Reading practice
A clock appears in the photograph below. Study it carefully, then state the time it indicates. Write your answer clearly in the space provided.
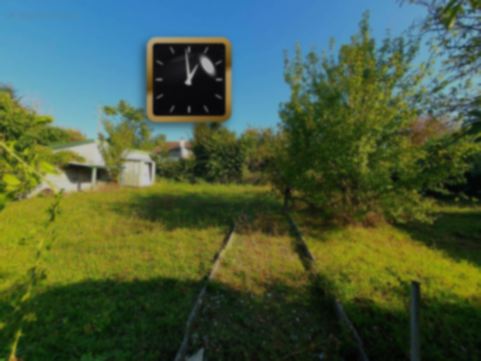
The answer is 12:59
